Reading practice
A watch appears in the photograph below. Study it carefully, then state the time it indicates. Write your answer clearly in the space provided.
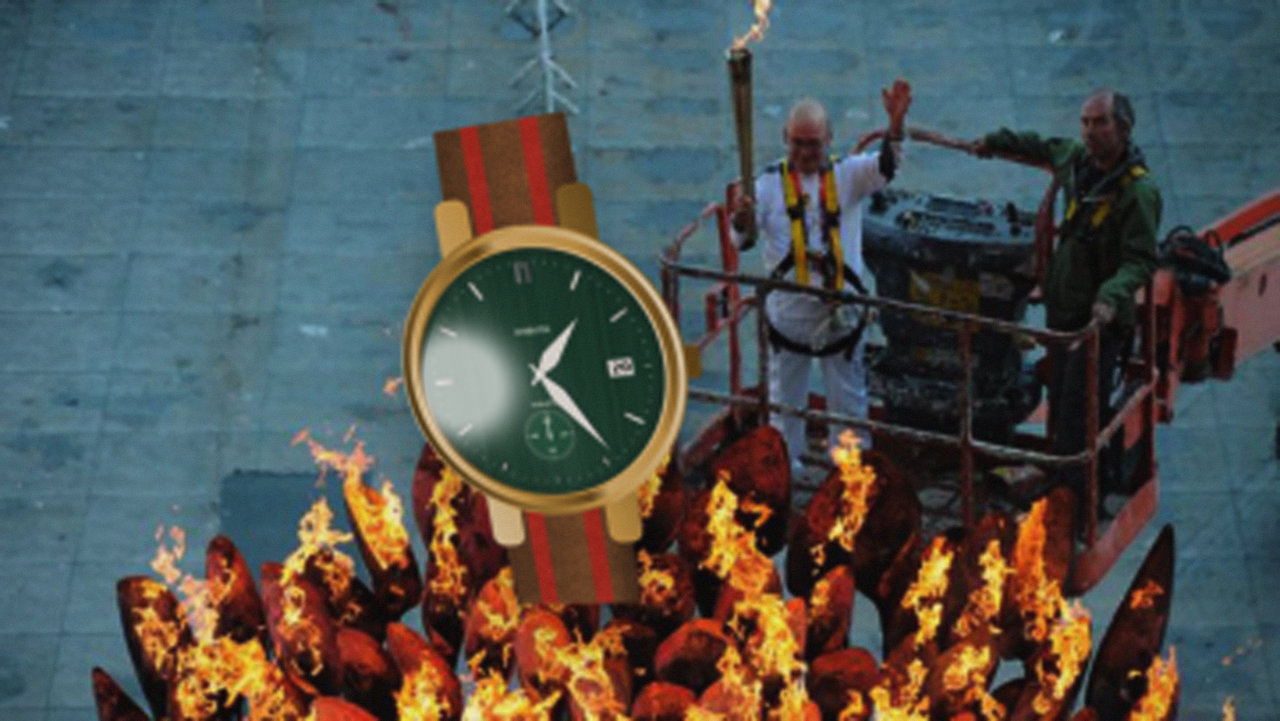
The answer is 1:24
